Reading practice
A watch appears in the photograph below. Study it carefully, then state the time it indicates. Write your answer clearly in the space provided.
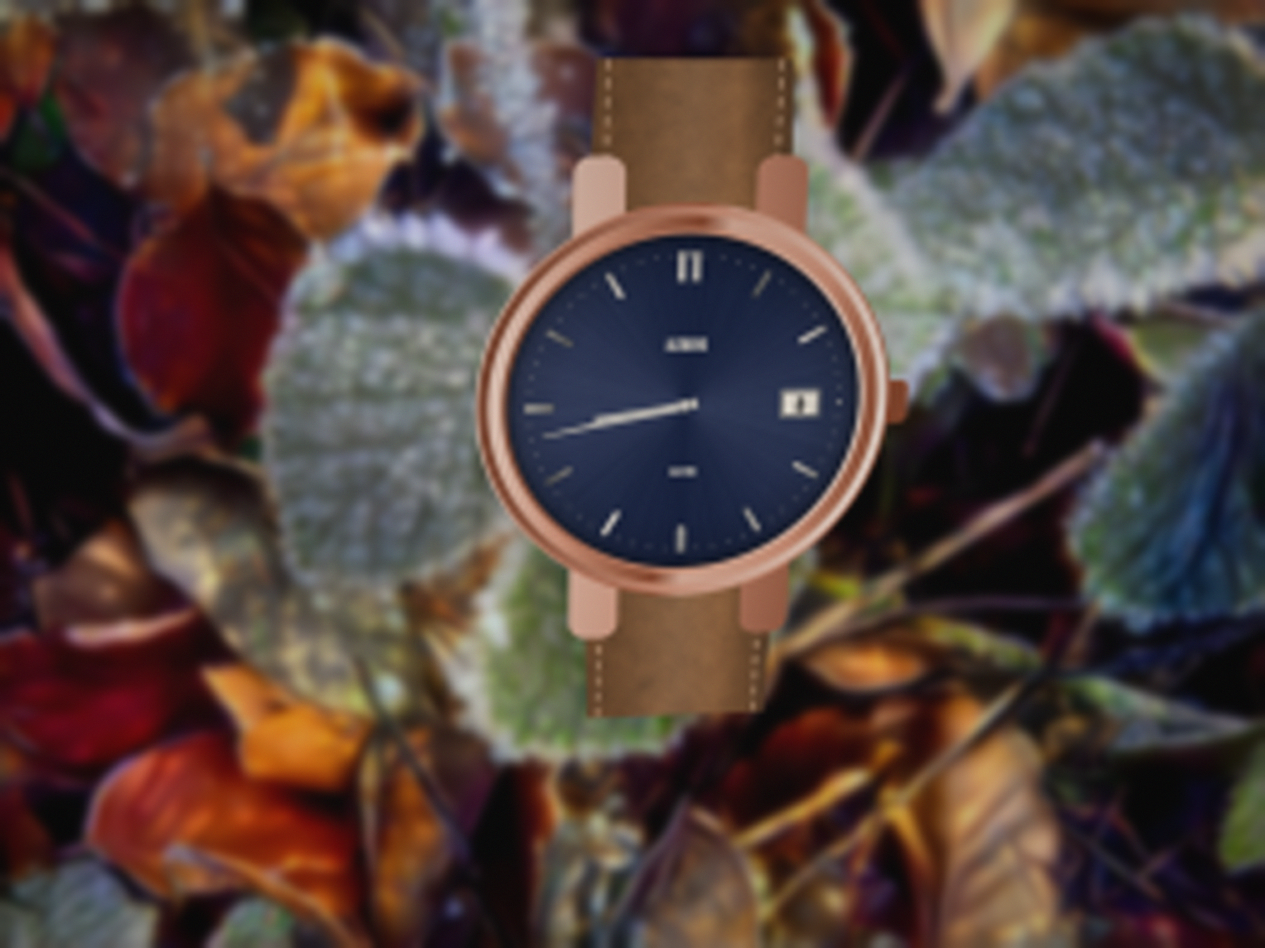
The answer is 8:43
